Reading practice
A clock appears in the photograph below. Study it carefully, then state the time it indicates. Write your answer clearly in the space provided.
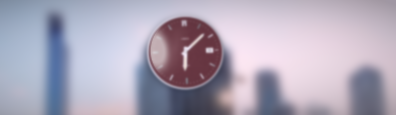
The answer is 6:08
